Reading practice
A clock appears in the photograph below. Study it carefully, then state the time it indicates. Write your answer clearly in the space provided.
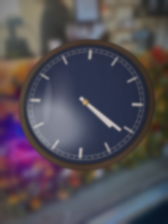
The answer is 4:21
